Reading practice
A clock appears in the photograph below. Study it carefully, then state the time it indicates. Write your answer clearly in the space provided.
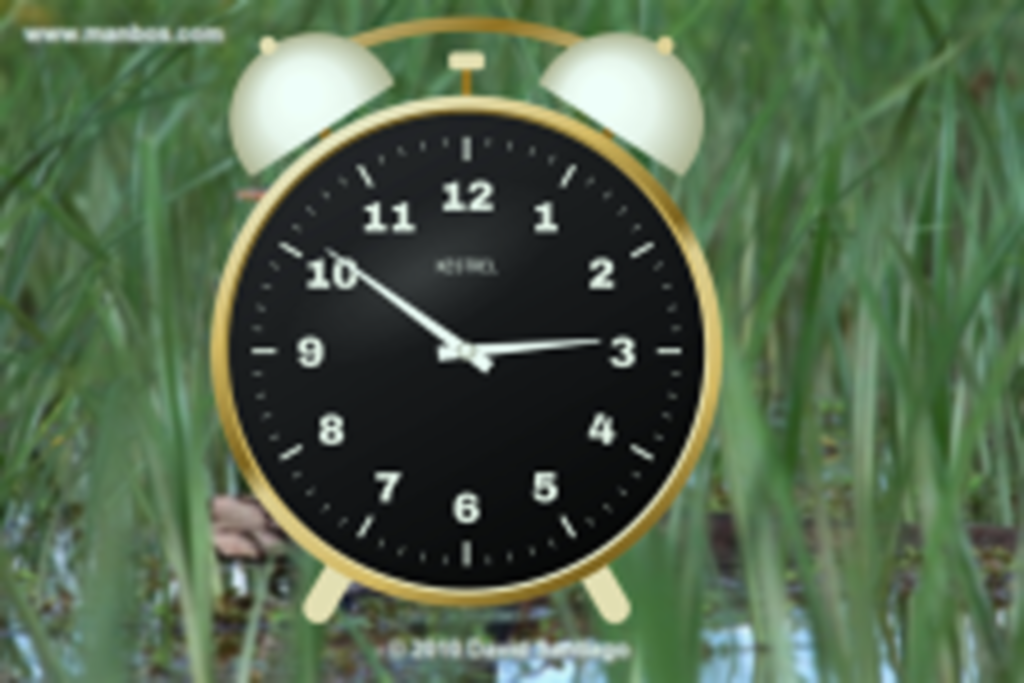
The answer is 2:51
